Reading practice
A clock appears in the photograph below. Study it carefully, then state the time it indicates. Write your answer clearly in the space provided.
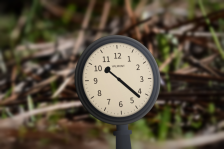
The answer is 10:22
